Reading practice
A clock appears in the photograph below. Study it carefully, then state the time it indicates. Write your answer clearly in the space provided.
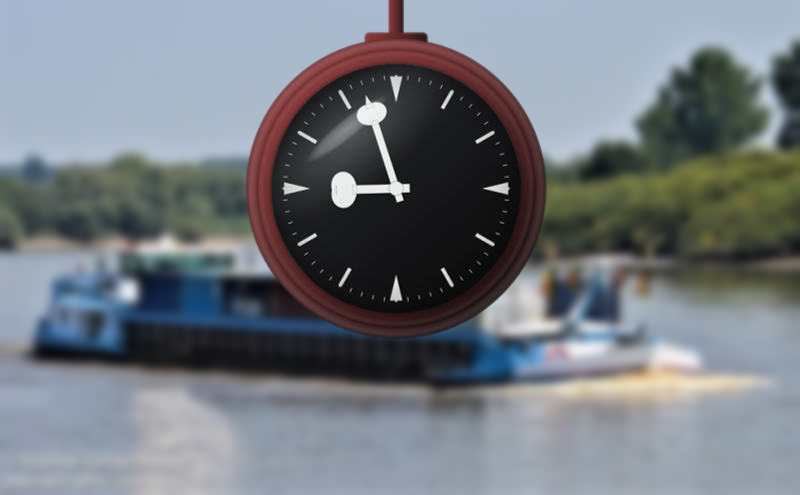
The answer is 8:57
